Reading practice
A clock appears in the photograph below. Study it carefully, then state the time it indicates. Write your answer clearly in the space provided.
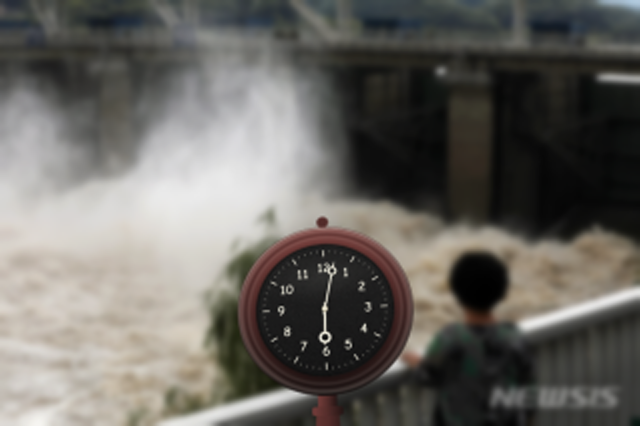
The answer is 6:02
